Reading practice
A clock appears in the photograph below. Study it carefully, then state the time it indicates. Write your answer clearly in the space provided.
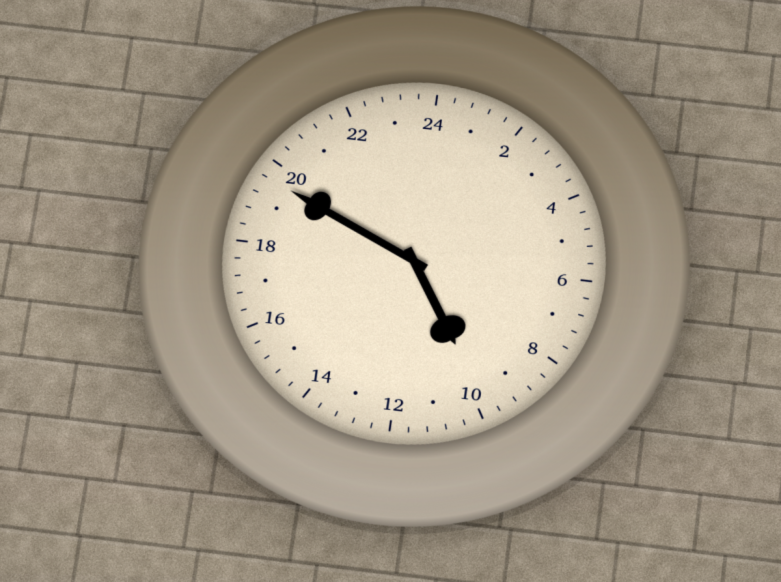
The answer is 9:49
